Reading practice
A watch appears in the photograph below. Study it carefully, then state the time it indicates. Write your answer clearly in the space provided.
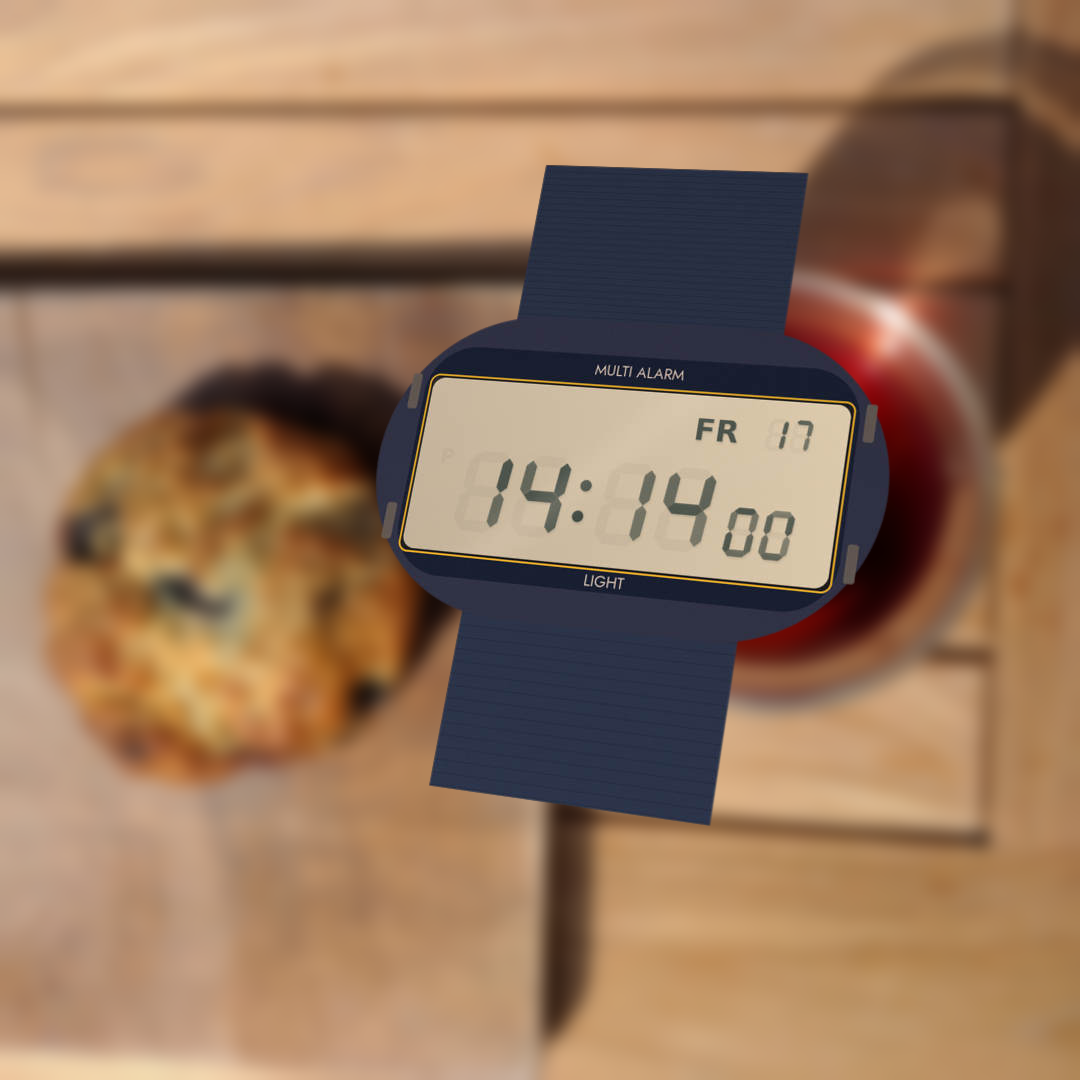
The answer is 14:14:00
